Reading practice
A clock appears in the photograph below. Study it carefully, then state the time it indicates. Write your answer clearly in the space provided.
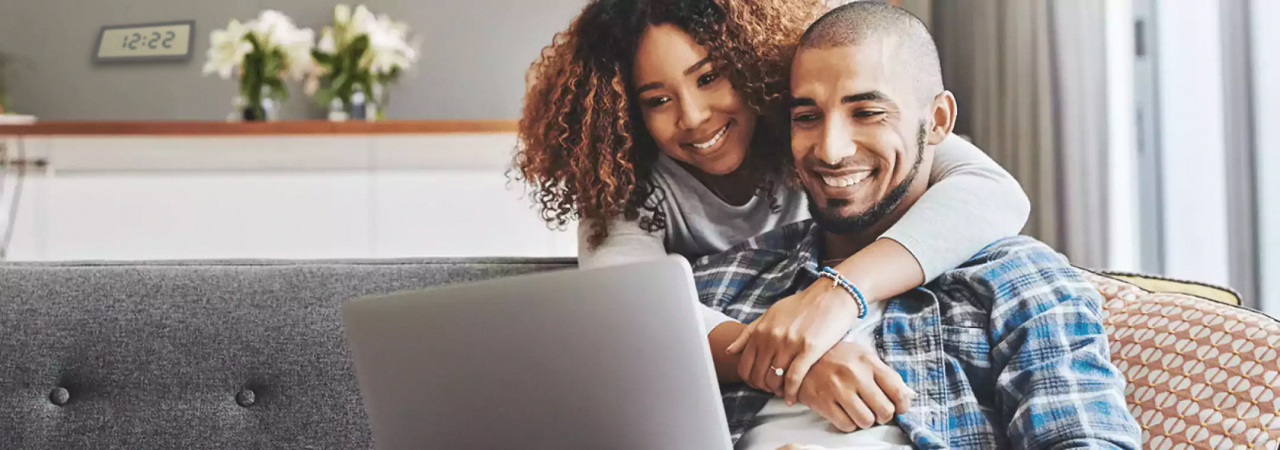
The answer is 12:22
